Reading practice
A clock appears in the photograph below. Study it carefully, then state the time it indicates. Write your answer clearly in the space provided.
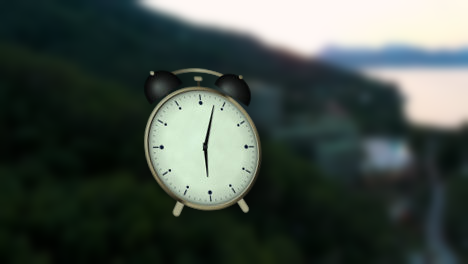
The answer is 6:03
